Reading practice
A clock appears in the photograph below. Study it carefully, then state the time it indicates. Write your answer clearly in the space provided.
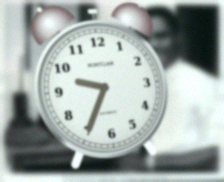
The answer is 9:35
